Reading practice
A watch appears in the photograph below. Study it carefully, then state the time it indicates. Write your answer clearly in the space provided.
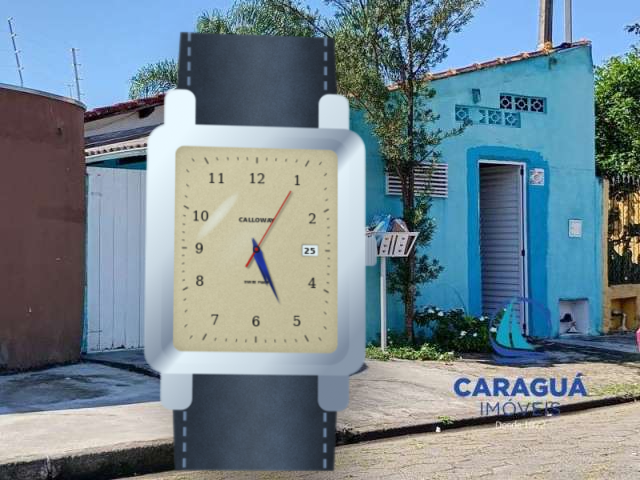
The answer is 5:26:05
